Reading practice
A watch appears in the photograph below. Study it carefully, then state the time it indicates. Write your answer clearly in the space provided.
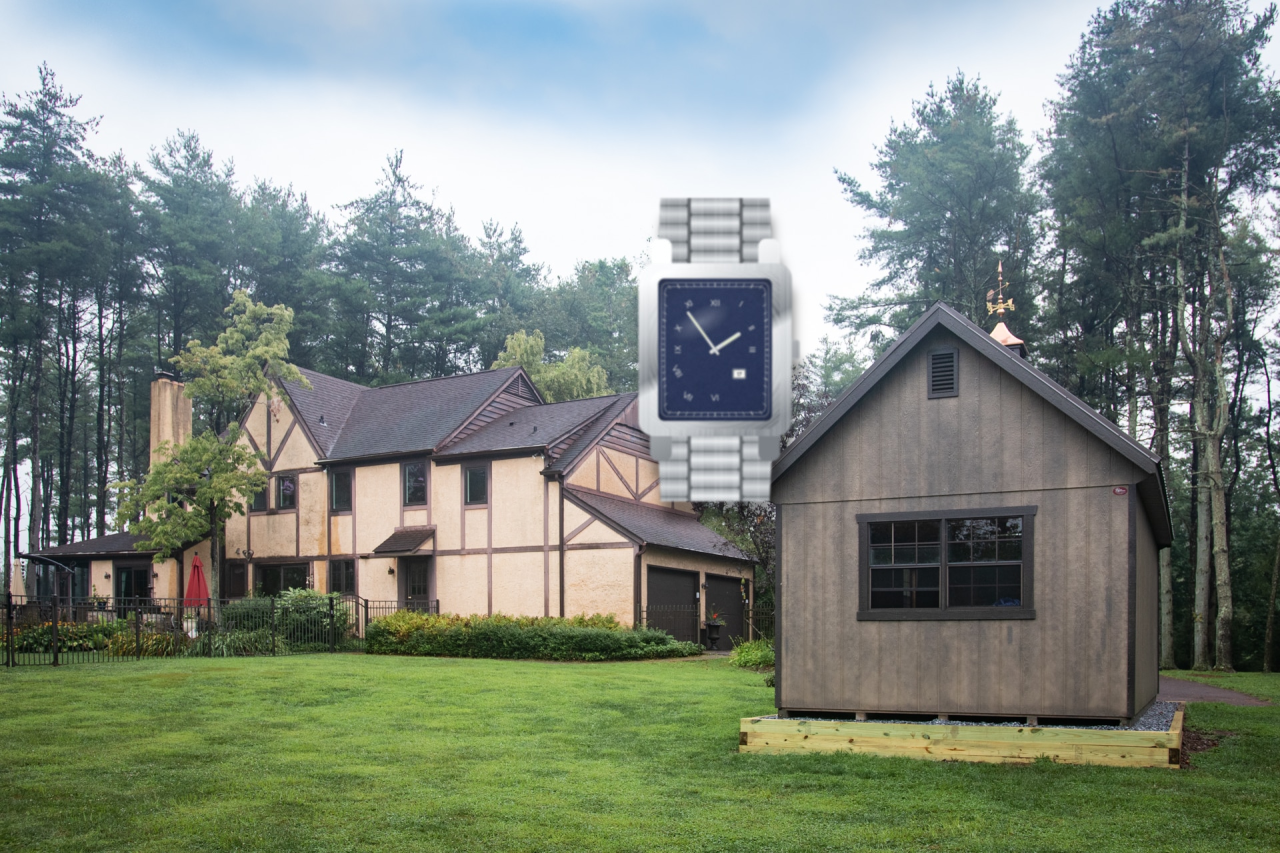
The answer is 1:54
